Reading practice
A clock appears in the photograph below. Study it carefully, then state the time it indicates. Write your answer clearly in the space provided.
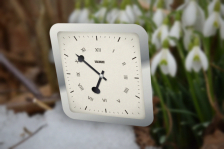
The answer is 6:52
